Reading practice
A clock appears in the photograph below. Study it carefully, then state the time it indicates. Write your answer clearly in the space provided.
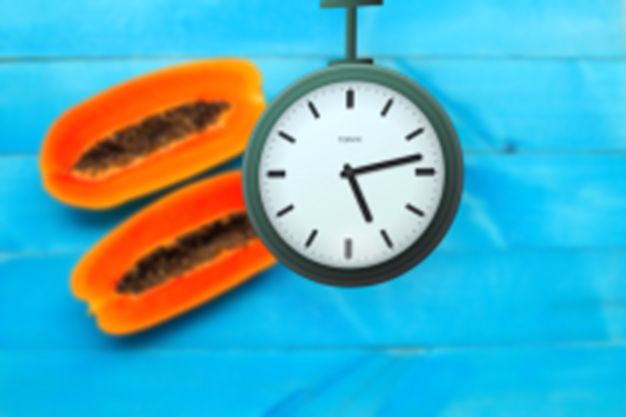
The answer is 5:13
